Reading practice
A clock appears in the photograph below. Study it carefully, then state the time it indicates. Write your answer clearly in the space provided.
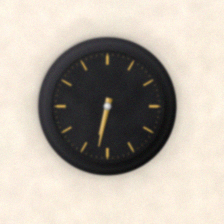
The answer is 6:32
